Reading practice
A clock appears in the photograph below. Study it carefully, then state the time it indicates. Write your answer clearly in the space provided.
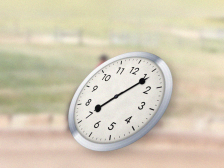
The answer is 7:06
